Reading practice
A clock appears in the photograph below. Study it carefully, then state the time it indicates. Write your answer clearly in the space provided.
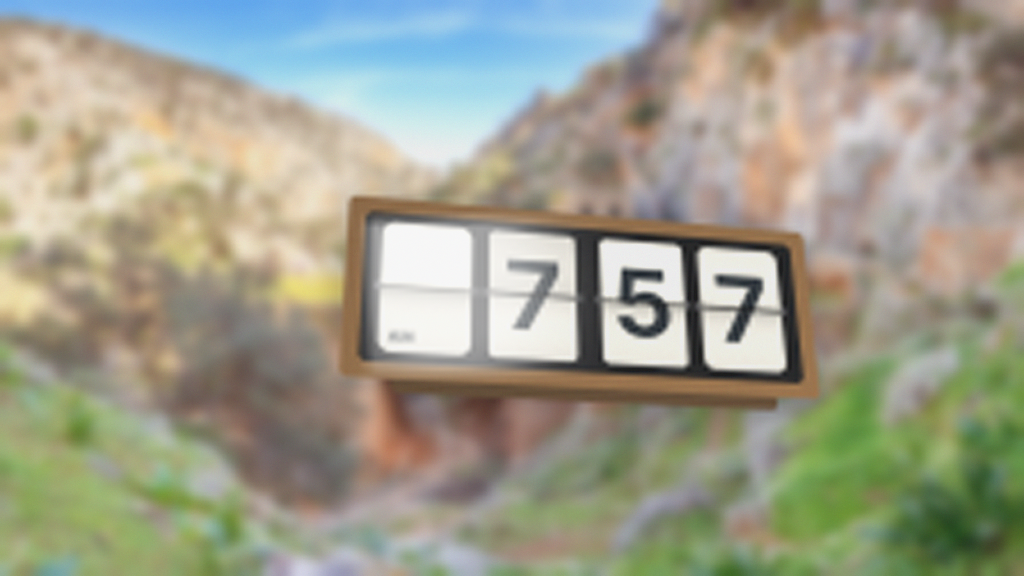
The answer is 7:57
